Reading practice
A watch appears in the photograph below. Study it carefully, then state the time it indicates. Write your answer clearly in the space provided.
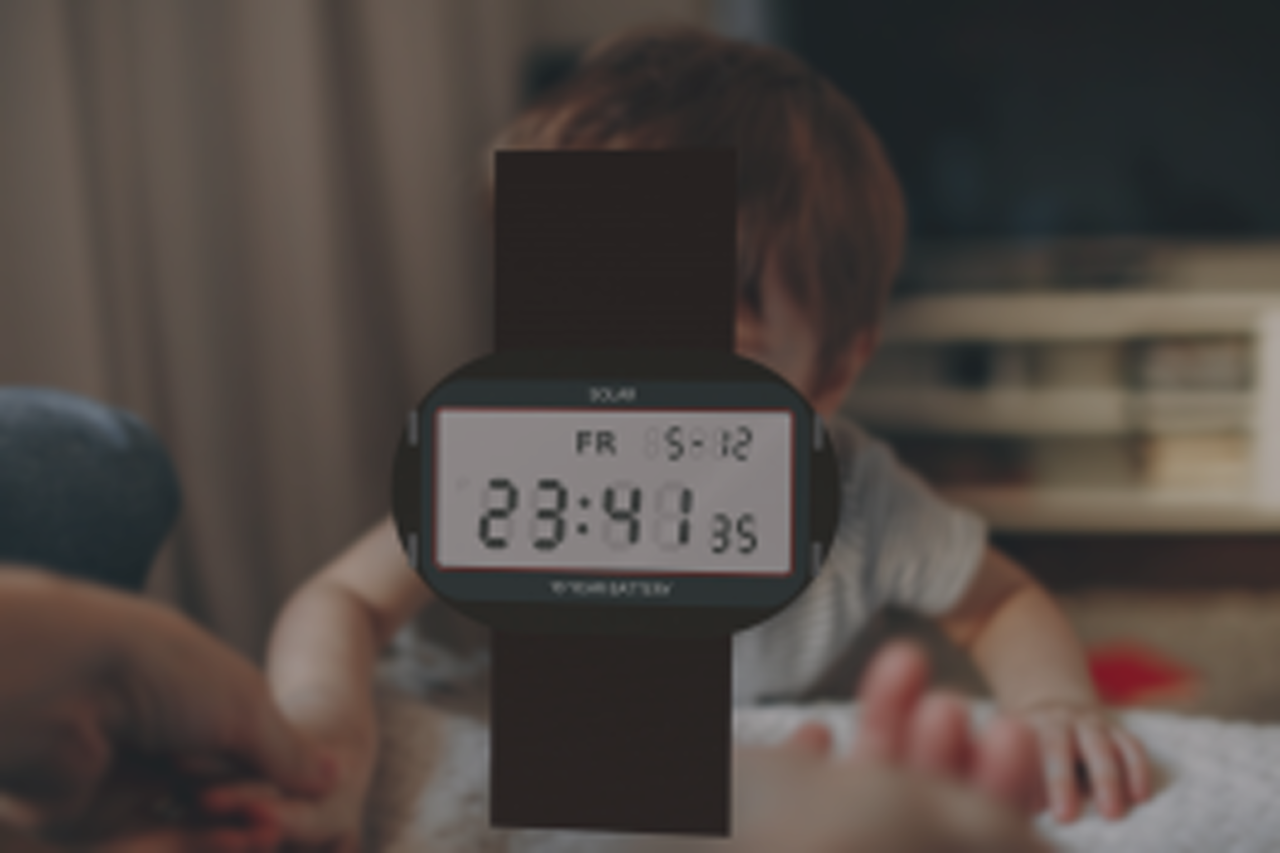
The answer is 23:41:35
